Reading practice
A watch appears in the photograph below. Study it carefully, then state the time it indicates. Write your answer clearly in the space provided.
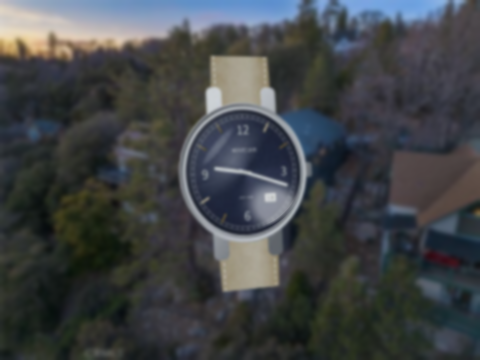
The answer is 9:18
